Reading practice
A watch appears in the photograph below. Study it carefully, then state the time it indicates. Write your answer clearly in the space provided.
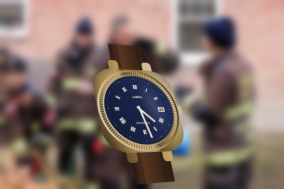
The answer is 4:28
